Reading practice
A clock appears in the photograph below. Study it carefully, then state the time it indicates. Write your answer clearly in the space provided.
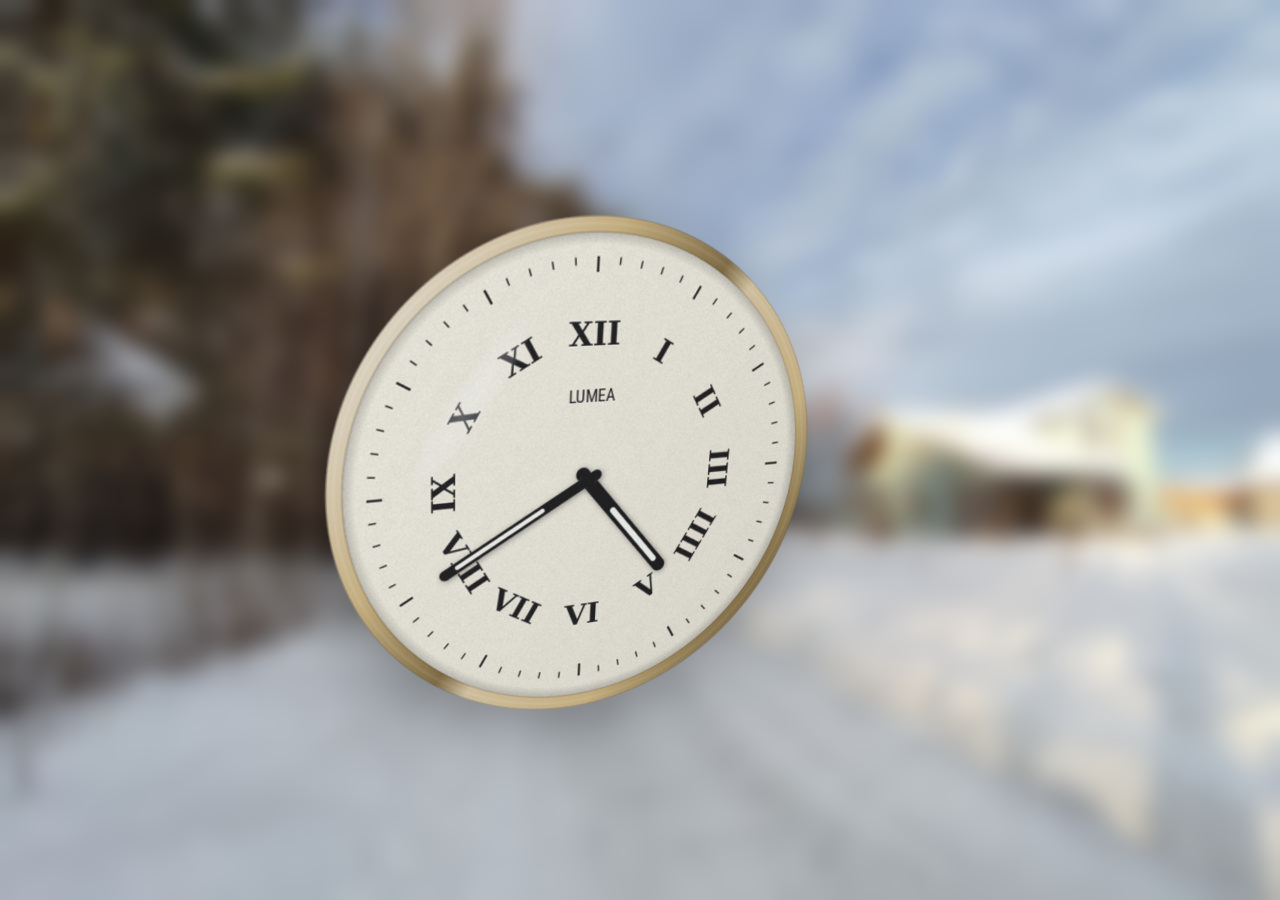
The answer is 4:40
